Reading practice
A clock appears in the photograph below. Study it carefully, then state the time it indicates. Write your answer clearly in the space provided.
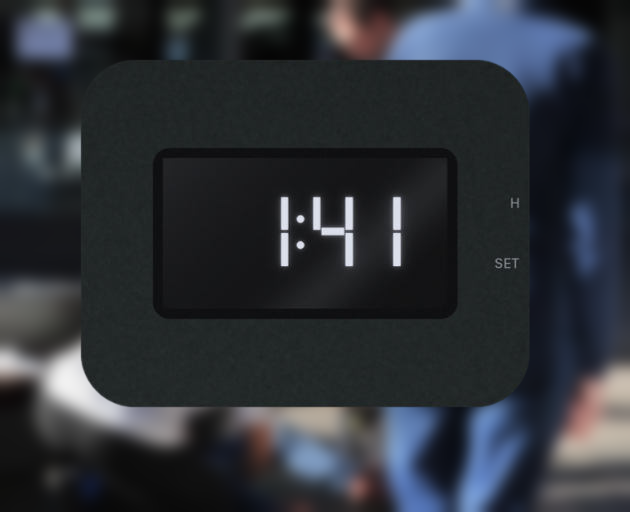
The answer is 1:41
